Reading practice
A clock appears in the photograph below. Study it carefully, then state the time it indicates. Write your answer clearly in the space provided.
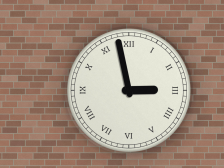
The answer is 2:58
